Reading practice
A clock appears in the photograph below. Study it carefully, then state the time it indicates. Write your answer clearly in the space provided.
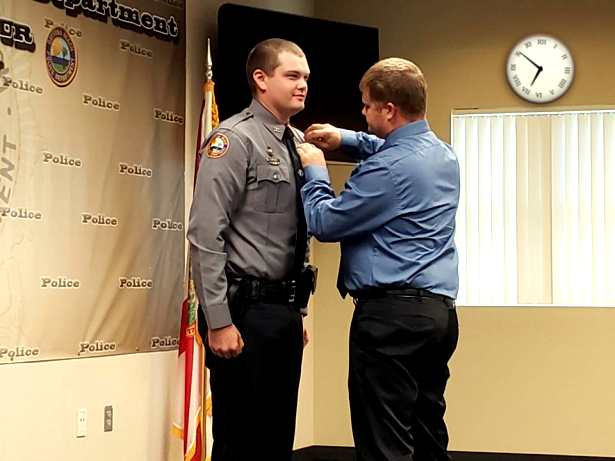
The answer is 6:51
